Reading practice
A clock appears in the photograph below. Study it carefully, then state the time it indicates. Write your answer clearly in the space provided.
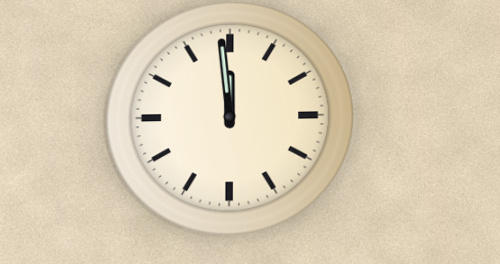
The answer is 11:59
